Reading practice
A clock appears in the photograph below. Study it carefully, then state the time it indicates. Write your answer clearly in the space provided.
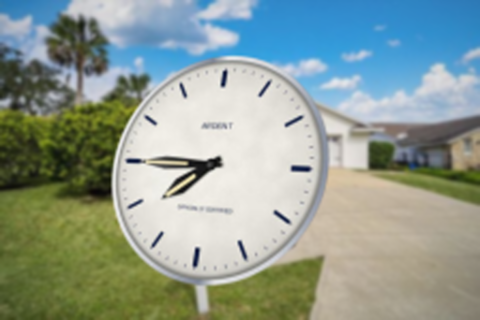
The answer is 7:45
